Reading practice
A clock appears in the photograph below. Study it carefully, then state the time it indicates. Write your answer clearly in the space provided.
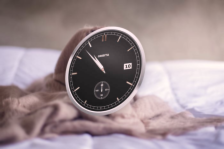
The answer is 10:53
